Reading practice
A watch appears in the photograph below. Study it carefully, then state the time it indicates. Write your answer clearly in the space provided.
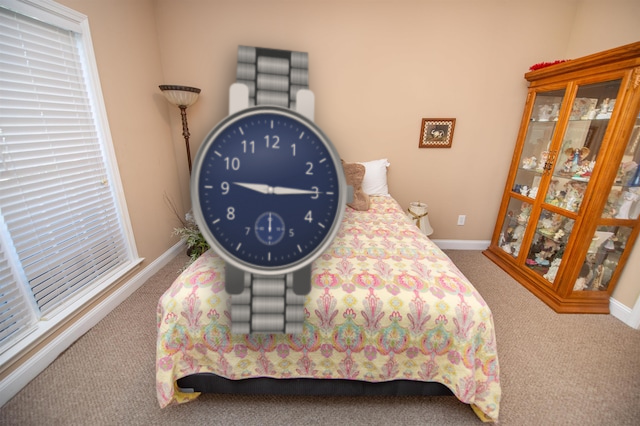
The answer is 9:15
